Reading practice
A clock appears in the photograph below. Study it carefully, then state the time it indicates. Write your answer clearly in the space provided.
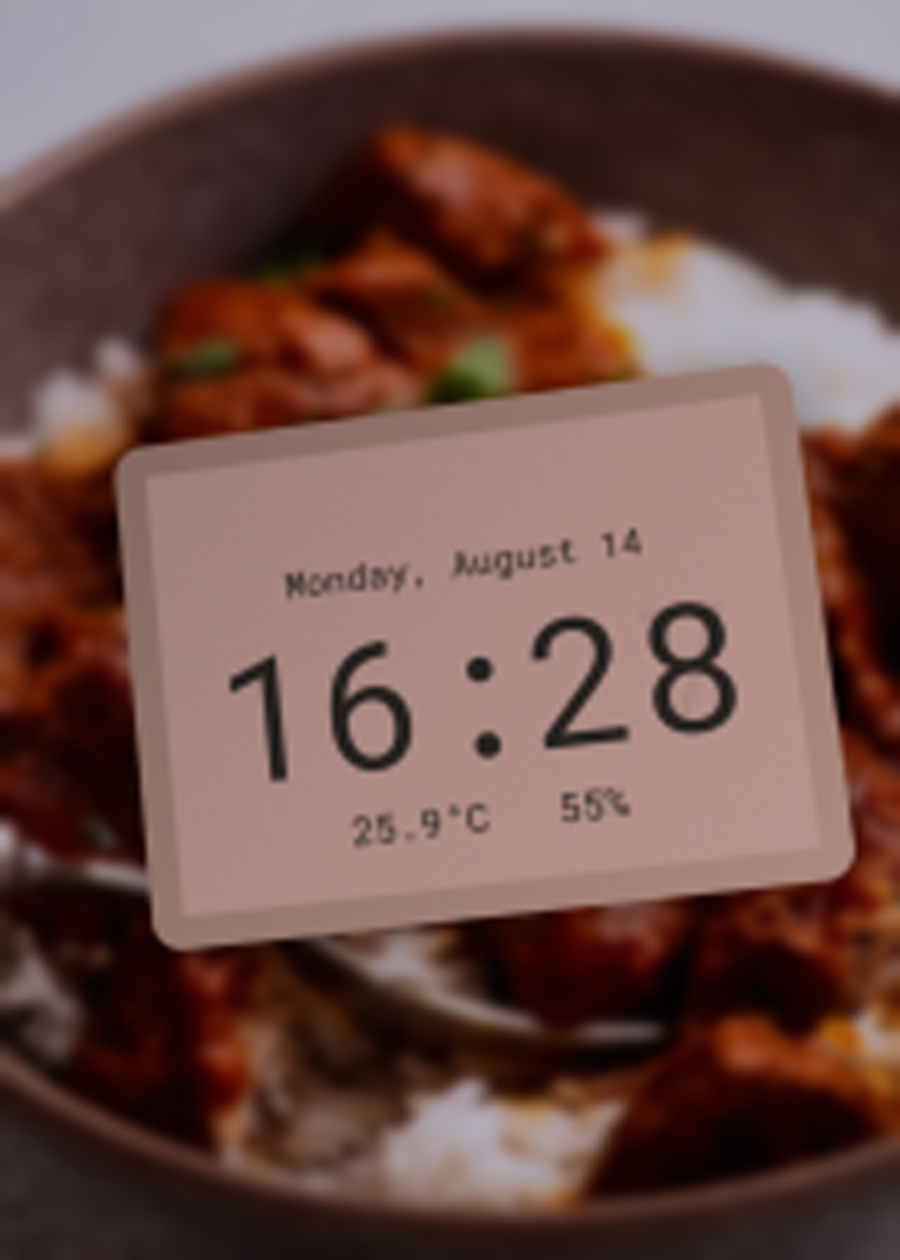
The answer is 16:28
